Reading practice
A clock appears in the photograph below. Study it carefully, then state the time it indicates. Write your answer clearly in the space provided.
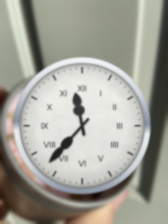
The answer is 11:37
